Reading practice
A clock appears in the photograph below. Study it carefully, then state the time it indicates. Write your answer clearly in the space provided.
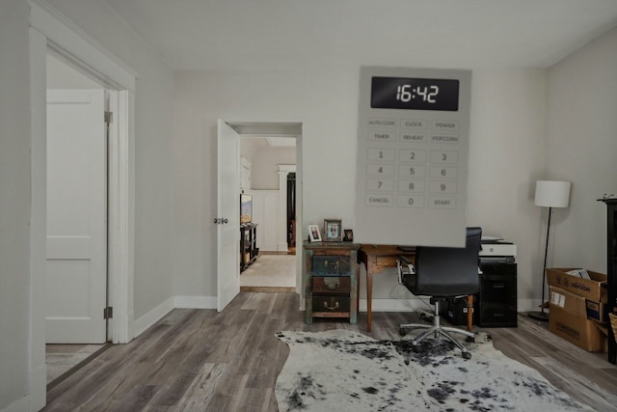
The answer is 16:42
